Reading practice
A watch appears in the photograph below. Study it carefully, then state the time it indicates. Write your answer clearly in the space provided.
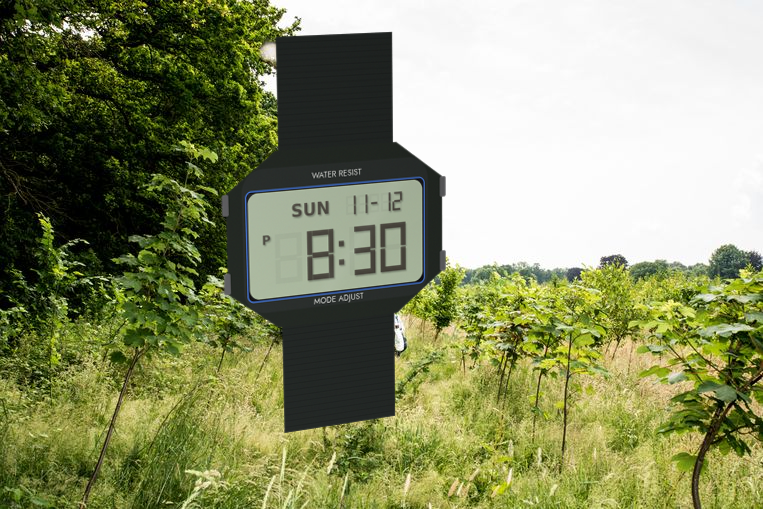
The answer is 8:30
